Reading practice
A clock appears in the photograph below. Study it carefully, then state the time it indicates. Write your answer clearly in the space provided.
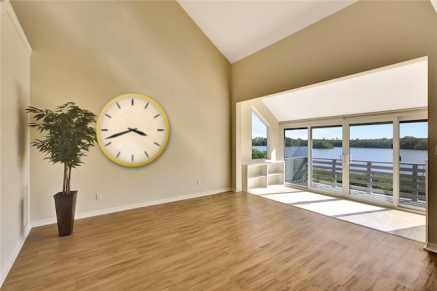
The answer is 3:42
